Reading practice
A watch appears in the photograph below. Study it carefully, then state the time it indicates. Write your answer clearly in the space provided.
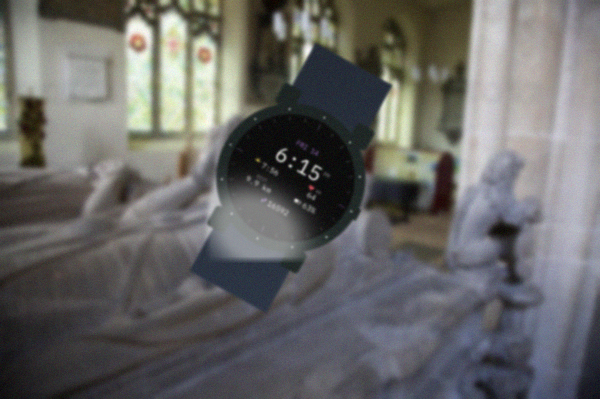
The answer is 6:15
